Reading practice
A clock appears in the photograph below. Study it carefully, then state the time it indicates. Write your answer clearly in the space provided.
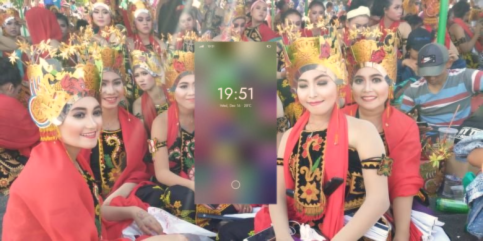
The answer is 19:51
